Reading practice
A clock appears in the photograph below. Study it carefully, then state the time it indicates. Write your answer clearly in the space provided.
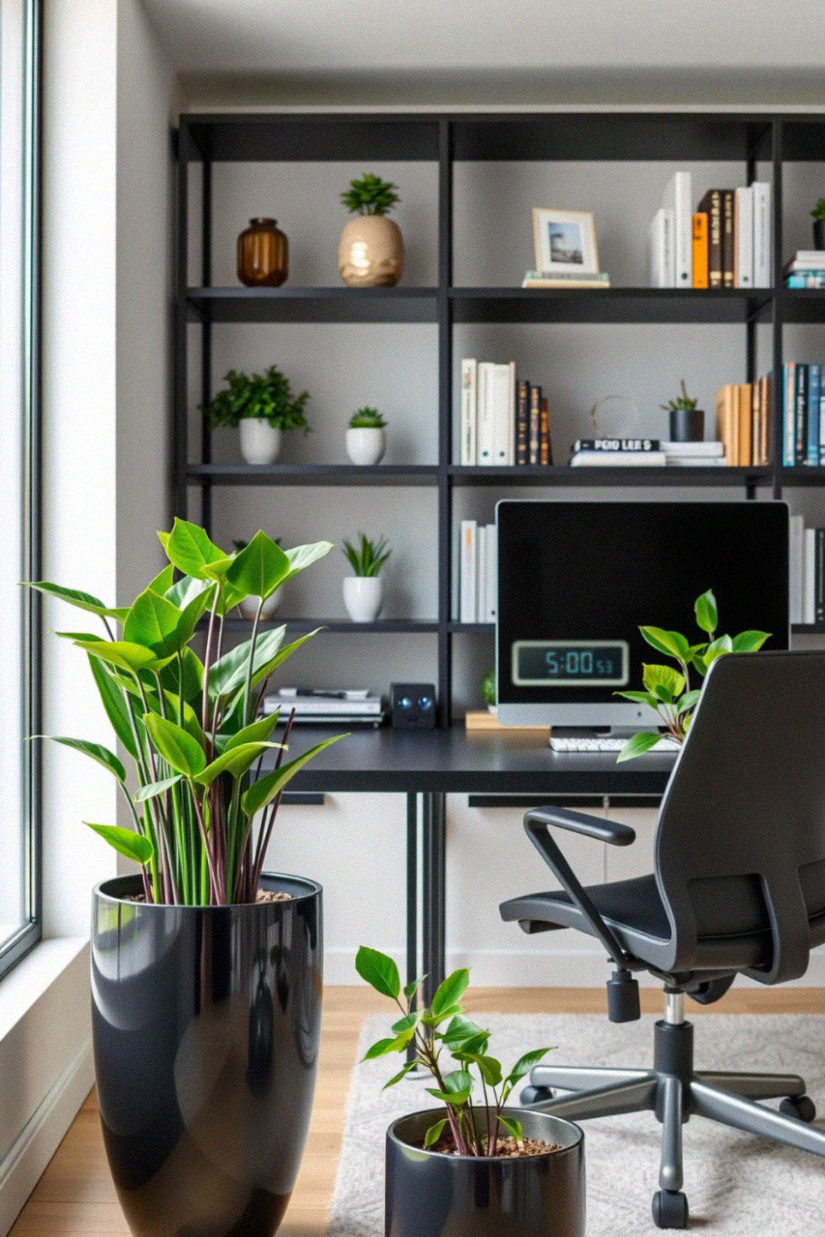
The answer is 5:00
